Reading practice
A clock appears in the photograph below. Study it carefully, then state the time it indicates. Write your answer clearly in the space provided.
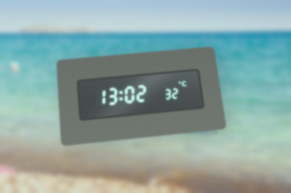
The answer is 13:02
